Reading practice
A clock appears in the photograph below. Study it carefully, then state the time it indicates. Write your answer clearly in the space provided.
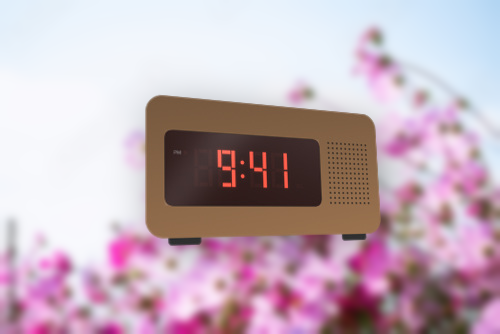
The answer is 9:41
